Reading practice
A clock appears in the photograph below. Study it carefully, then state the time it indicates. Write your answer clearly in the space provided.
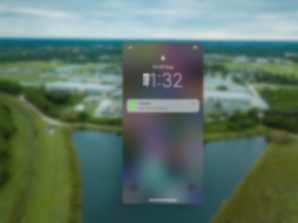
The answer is 11:32
